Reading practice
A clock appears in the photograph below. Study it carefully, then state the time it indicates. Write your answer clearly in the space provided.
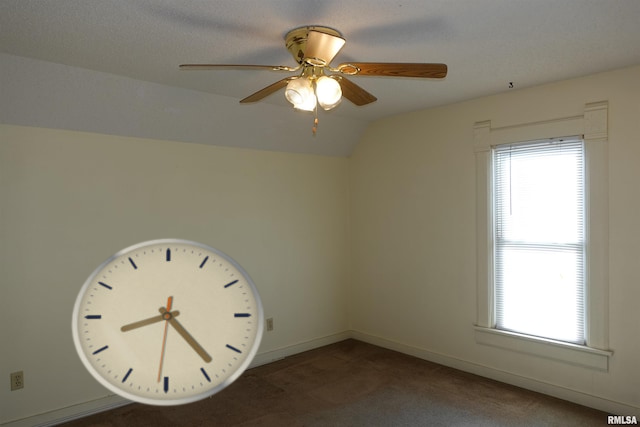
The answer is 8:23:31
